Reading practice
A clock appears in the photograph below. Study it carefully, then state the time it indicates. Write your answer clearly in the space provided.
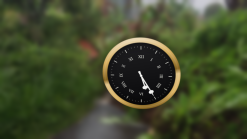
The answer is 5:25
